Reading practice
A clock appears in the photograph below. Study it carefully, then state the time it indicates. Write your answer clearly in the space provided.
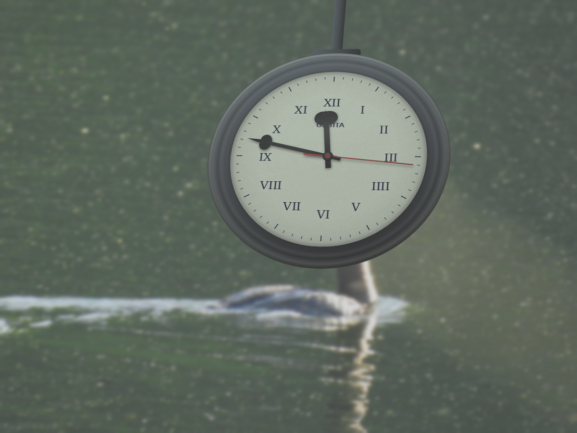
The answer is 11:47:16
